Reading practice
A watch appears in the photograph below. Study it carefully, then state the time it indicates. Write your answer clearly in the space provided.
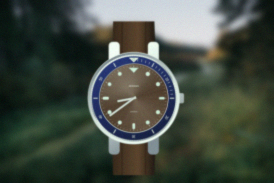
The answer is 8:39
